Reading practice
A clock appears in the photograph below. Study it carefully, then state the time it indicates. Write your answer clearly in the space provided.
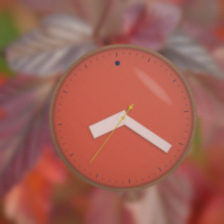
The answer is 8:21:37
